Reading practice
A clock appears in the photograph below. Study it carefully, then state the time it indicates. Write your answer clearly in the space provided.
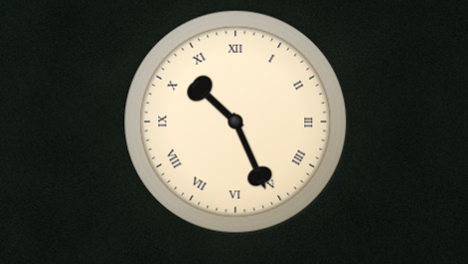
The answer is 10:26
